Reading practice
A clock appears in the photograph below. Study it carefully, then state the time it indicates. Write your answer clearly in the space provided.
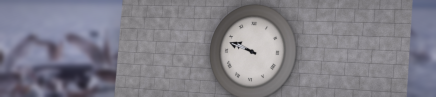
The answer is 9:48
